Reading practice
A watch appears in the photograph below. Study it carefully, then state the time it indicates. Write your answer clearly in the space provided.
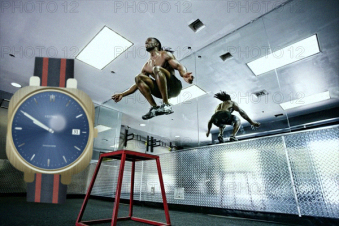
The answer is 9:50
